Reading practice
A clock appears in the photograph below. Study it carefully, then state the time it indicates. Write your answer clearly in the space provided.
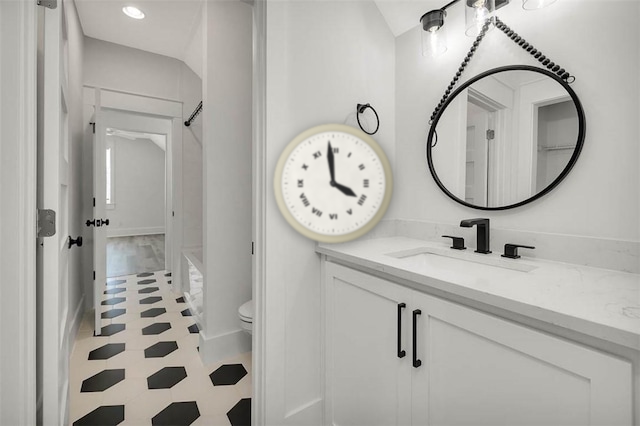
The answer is 3:59
